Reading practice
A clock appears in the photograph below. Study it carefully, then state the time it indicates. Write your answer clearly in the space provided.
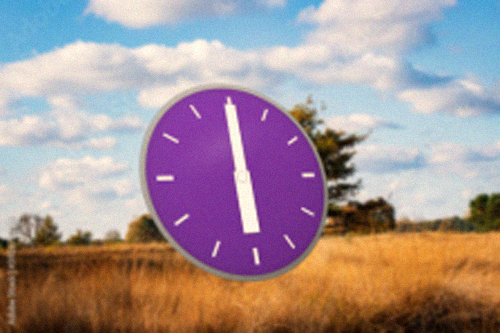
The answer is 6:00
